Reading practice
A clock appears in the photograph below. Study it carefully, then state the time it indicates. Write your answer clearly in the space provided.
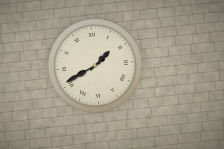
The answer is 1:41
